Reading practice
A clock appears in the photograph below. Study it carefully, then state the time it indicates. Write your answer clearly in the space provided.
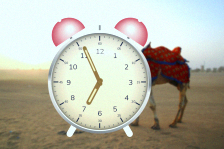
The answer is 6:56
